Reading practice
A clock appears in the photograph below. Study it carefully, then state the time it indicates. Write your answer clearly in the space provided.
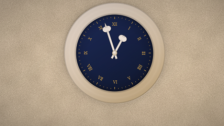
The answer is 12:57
